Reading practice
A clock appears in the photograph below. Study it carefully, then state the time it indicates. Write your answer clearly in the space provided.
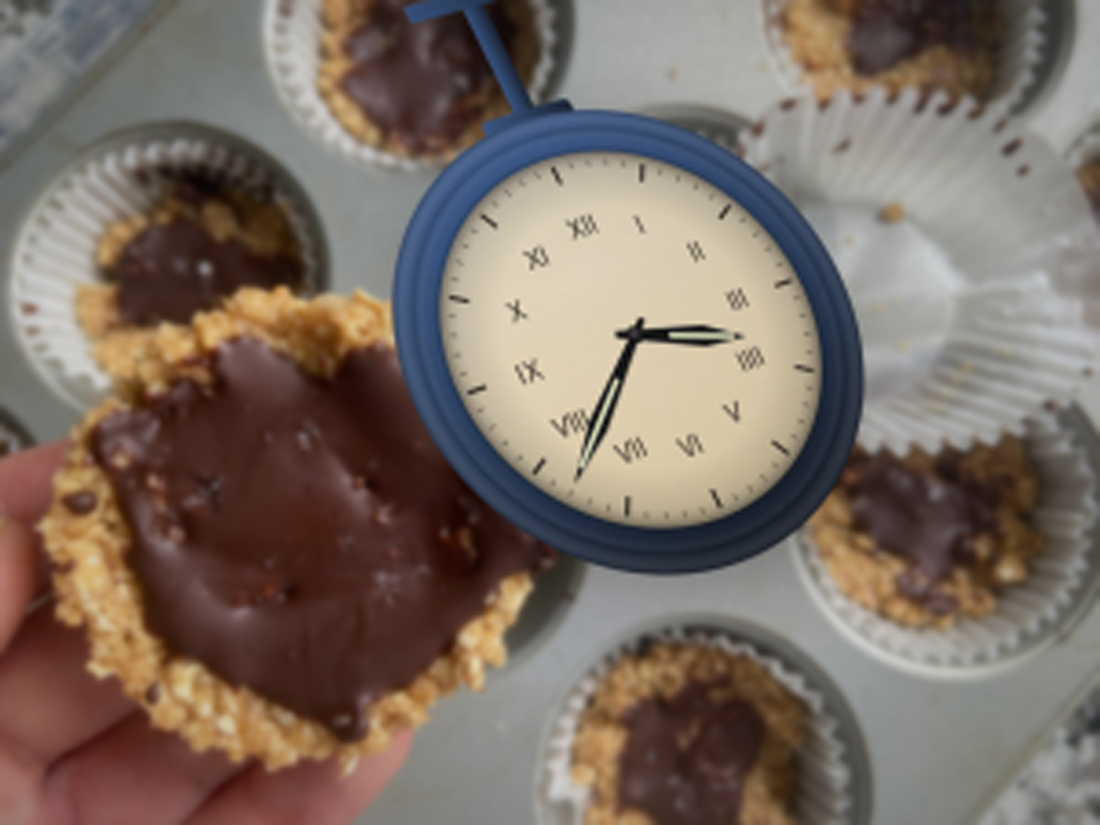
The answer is 3:38
